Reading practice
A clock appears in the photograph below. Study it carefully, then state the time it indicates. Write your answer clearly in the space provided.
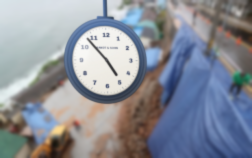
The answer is 4:53
